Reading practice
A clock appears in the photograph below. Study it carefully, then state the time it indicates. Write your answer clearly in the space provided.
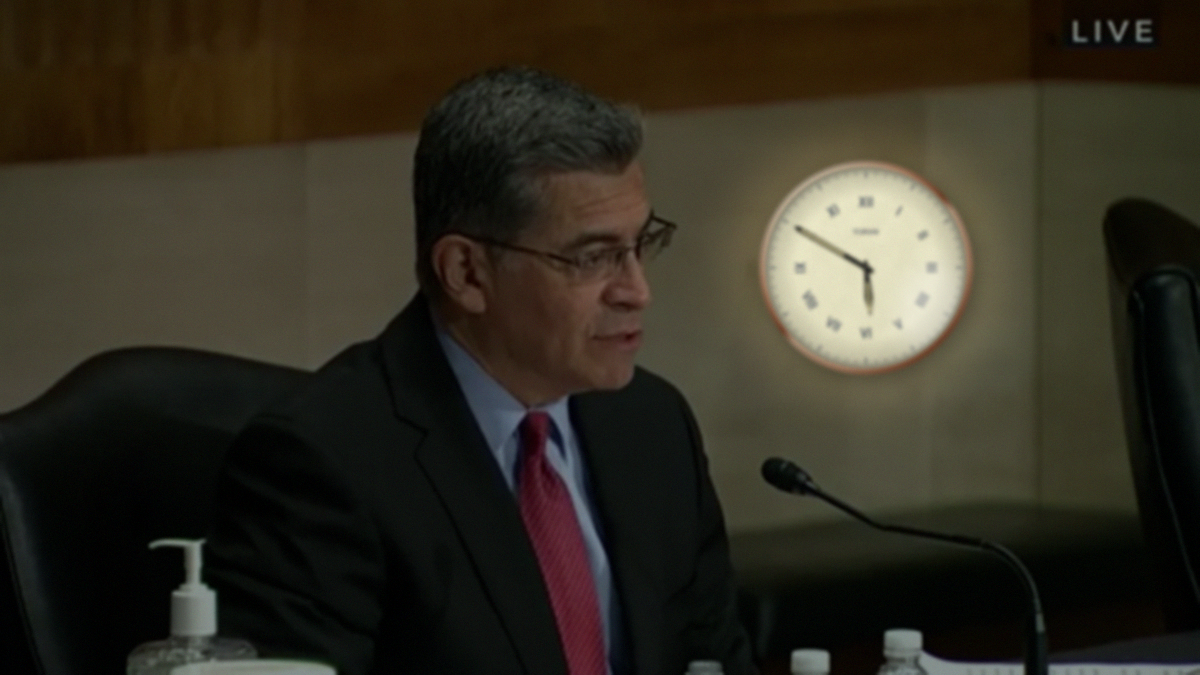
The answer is 5:50
